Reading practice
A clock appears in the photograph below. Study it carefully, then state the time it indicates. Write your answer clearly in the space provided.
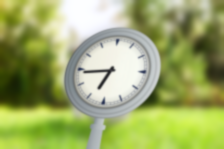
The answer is 6:44
